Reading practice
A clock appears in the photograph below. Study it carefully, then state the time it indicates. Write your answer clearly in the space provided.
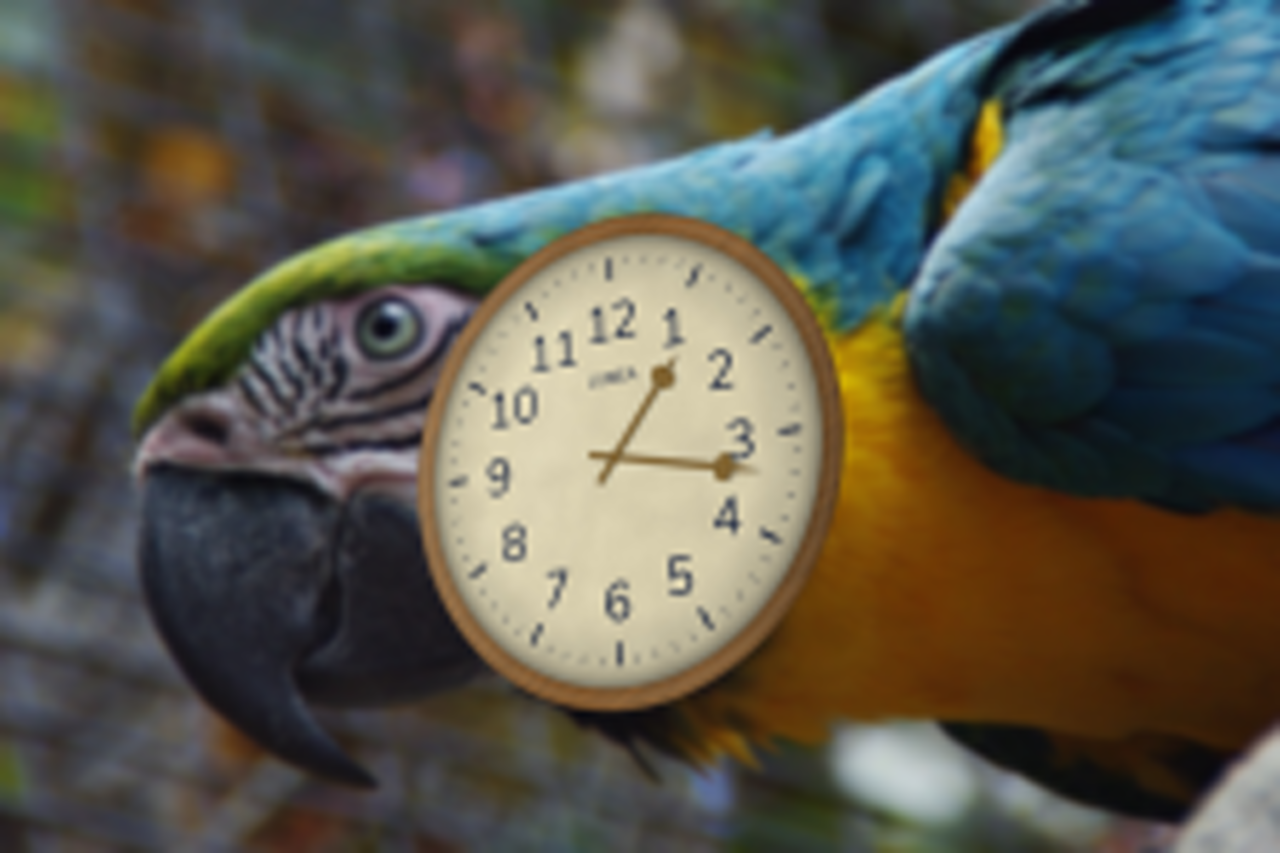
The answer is 1:17
